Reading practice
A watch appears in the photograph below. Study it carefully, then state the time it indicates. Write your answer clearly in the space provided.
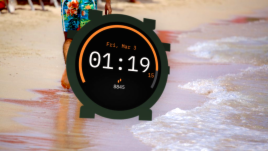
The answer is 1:19
